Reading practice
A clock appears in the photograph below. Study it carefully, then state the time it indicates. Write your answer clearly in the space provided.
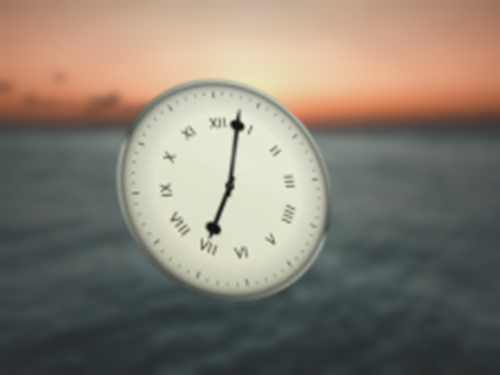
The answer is 7:03
